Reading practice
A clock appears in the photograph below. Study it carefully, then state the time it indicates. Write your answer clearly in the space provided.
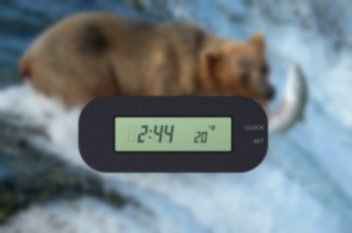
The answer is 2:44
